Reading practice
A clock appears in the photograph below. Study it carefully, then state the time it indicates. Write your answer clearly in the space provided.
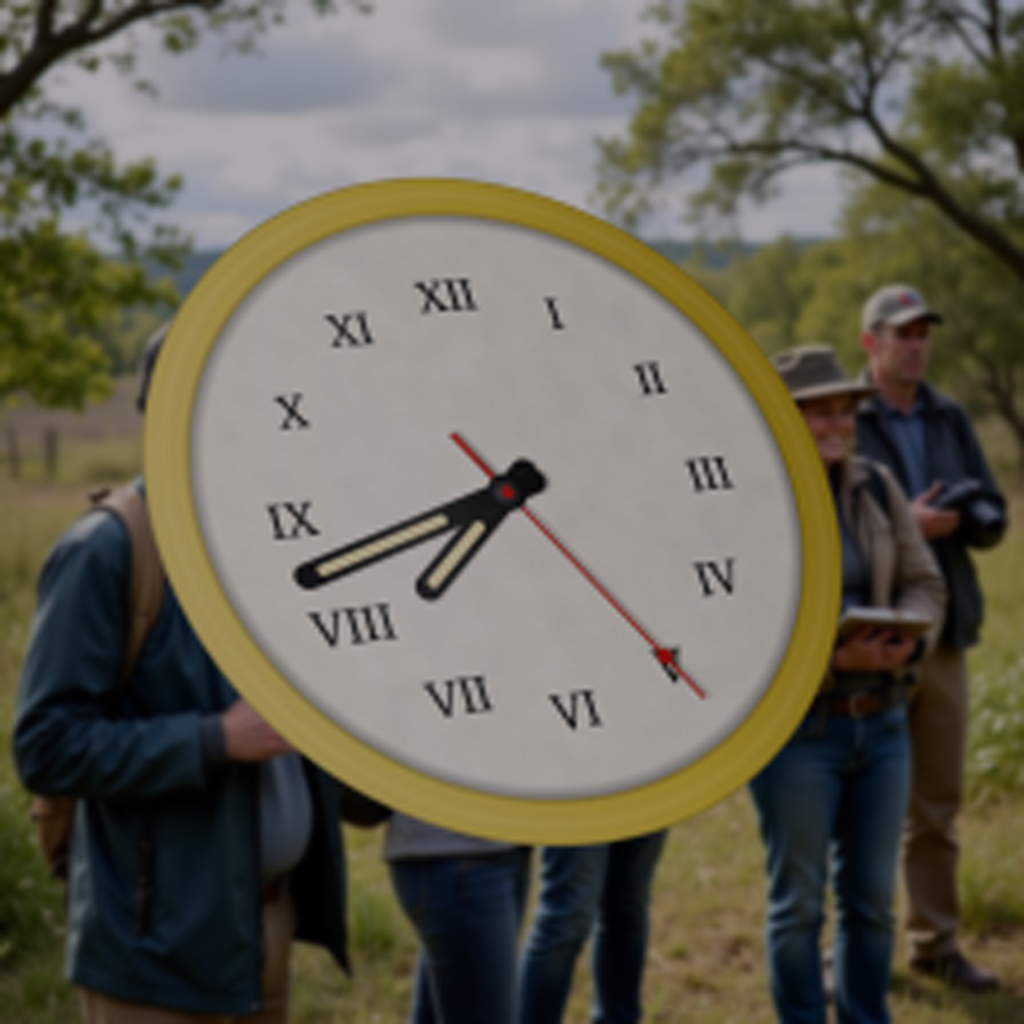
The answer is 7:42:25
